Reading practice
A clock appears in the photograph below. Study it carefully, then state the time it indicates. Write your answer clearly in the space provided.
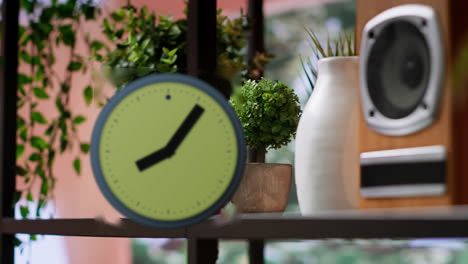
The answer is 8:06
